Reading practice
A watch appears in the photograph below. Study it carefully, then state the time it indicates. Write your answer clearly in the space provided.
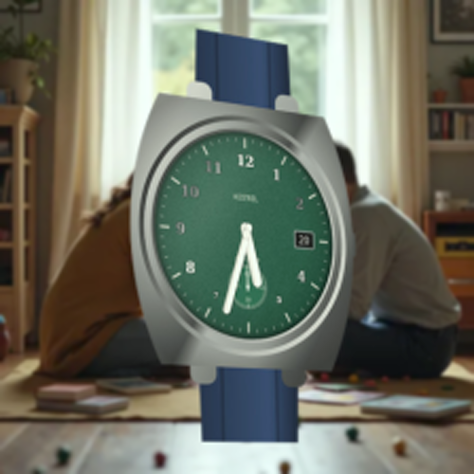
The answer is 5:33
